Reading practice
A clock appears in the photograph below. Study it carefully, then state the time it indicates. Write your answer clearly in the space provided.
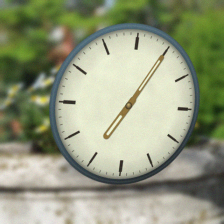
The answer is 7:05
